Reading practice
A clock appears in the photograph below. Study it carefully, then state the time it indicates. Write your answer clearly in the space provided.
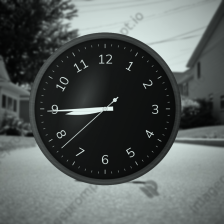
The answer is 8:44:38
